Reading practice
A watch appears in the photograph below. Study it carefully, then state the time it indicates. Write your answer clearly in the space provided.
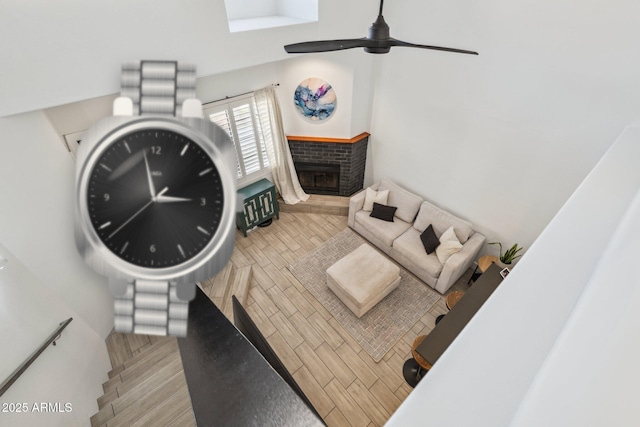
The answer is 2:57:38
